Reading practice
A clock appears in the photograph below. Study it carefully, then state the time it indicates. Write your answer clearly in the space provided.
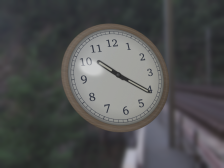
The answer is 10:21
